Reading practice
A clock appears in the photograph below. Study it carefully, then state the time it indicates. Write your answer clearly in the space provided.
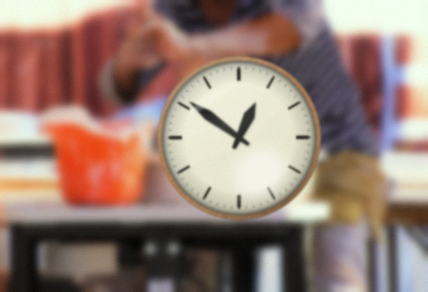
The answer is 12:51
